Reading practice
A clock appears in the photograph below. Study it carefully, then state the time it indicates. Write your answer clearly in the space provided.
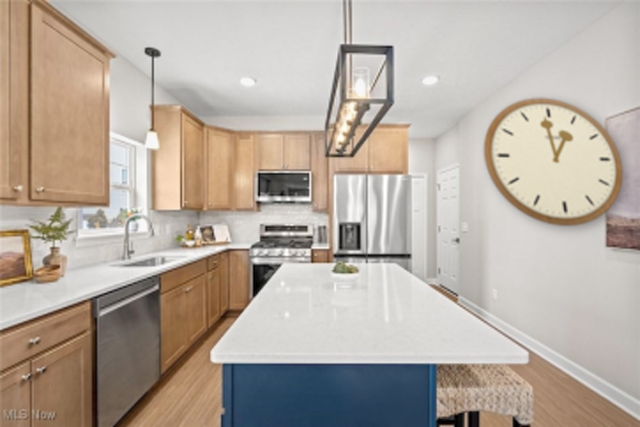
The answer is 12:59
